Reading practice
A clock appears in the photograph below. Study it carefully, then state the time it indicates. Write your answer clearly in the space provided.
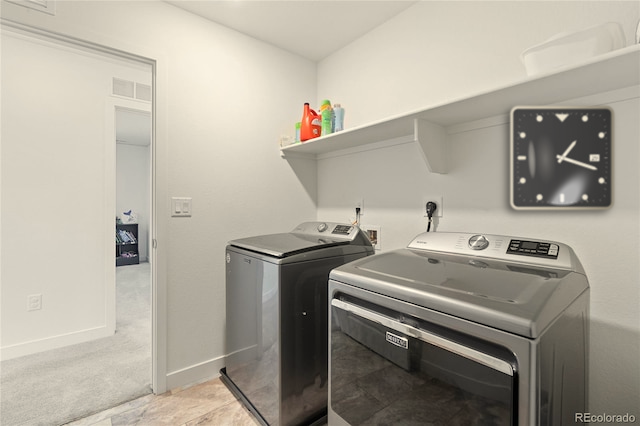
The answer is 1:18
